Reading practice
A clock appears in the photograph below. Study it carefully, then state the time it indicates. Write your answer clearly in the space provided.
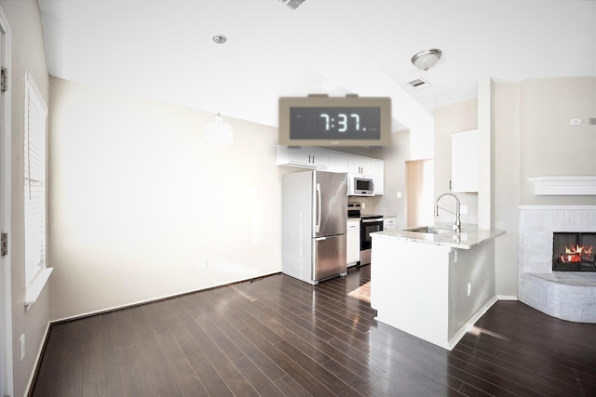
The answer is 7:37
